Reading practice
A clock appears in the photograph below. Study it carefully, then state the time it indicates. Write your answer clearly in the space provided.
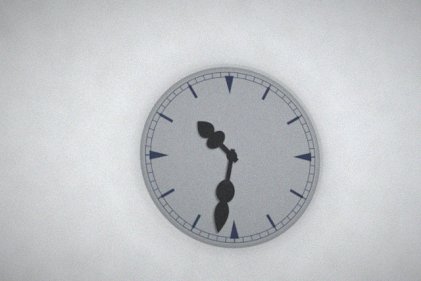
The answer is 10:32
